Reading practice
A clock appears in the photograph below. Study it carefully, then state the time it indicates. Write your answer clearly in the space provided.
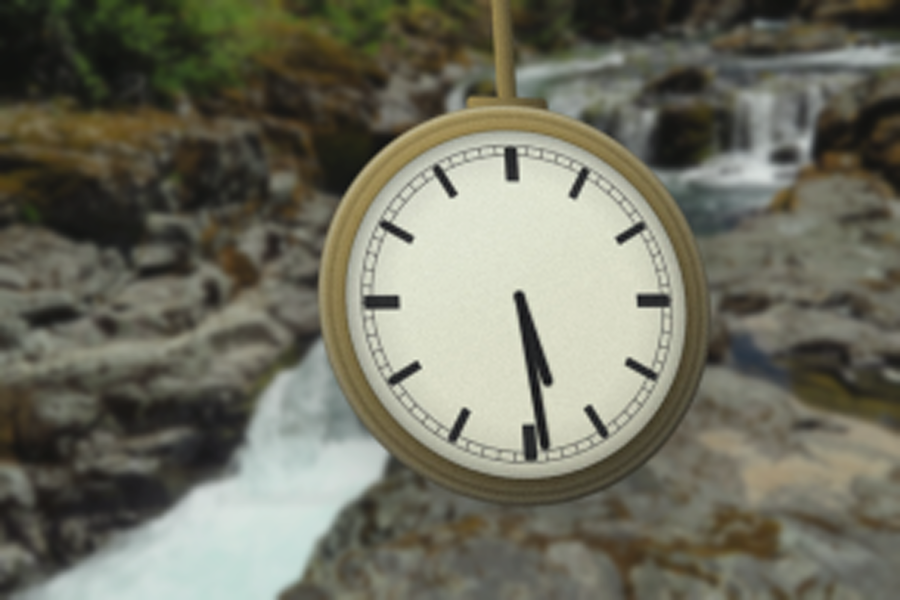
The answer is 5:29
